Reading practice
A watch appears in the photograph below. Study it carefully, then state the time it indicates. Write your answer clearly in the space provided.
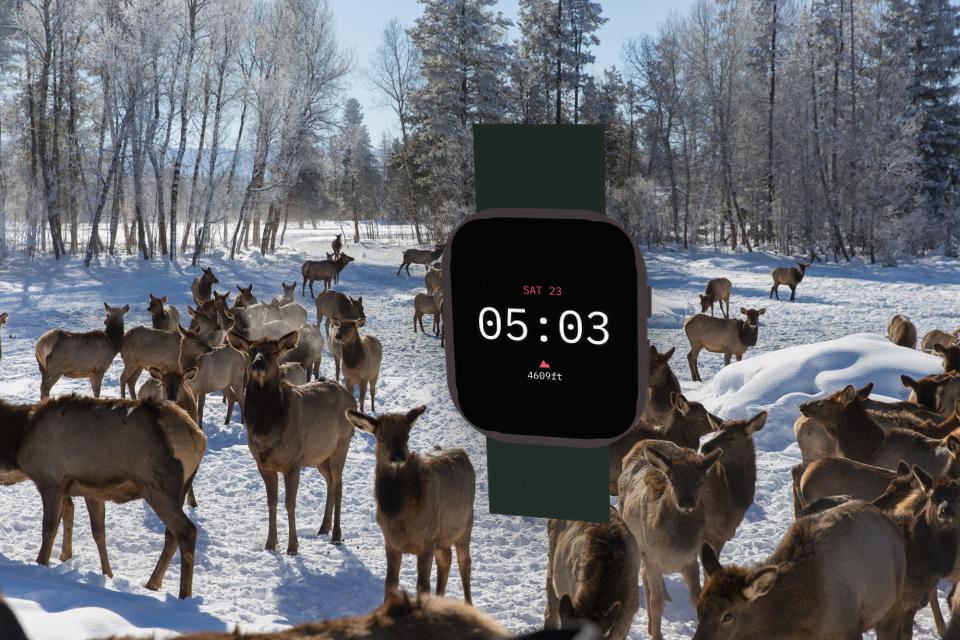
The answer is 5:03
